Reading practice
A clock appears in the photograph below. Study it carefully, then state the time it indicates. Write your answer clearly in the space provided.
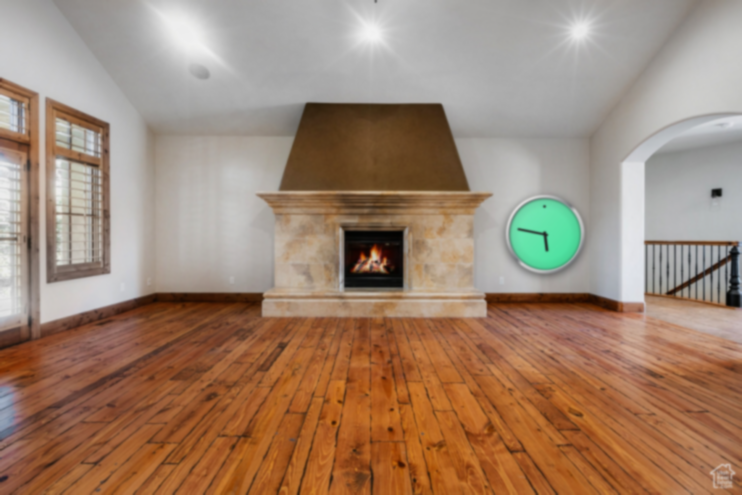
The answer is 5:47
